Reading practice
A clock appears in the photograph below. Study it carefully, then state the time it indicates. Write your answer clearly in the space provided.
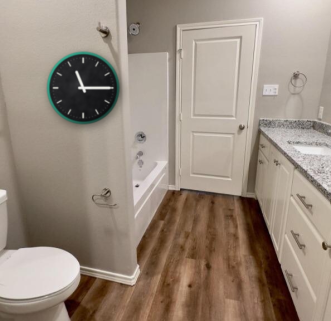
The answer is 11:15
